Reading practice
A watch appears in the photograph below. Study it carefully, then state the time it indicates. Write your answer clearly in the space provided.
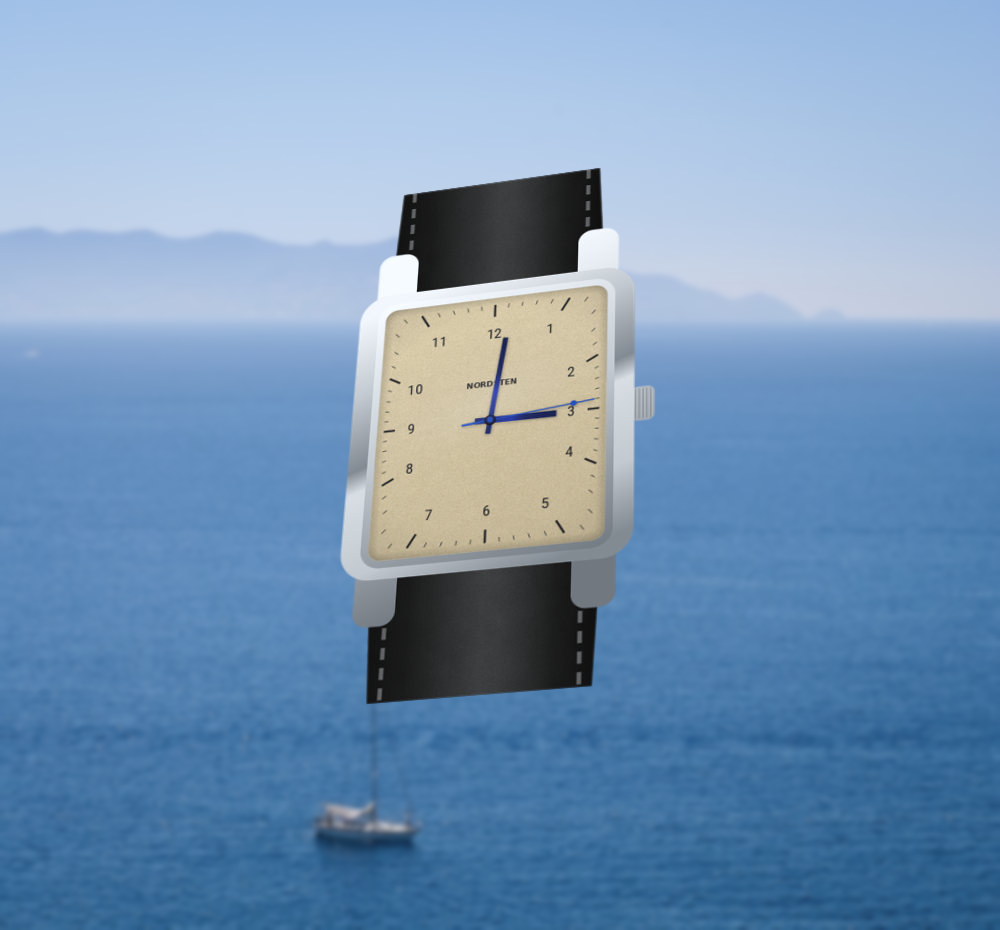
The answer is 3:01:14
